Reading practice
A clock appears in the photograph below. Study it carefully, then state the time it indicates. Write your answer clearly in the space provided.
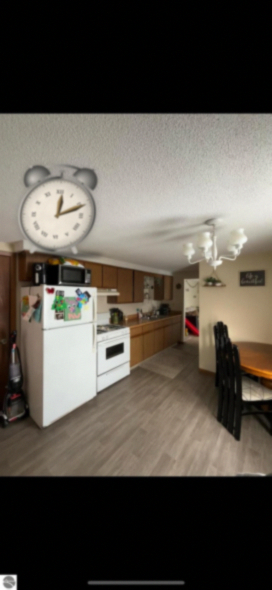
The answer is 12:11
